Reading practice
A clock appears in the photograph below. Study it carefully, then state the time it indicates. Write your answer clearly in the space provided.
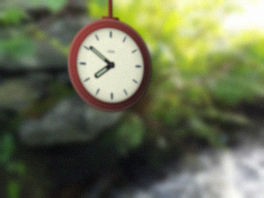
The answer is 7:51
